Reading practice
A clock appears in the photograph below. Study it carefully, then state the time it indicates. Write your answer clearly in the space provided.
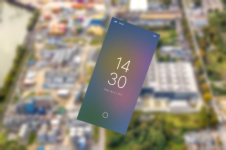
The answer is 14:30
